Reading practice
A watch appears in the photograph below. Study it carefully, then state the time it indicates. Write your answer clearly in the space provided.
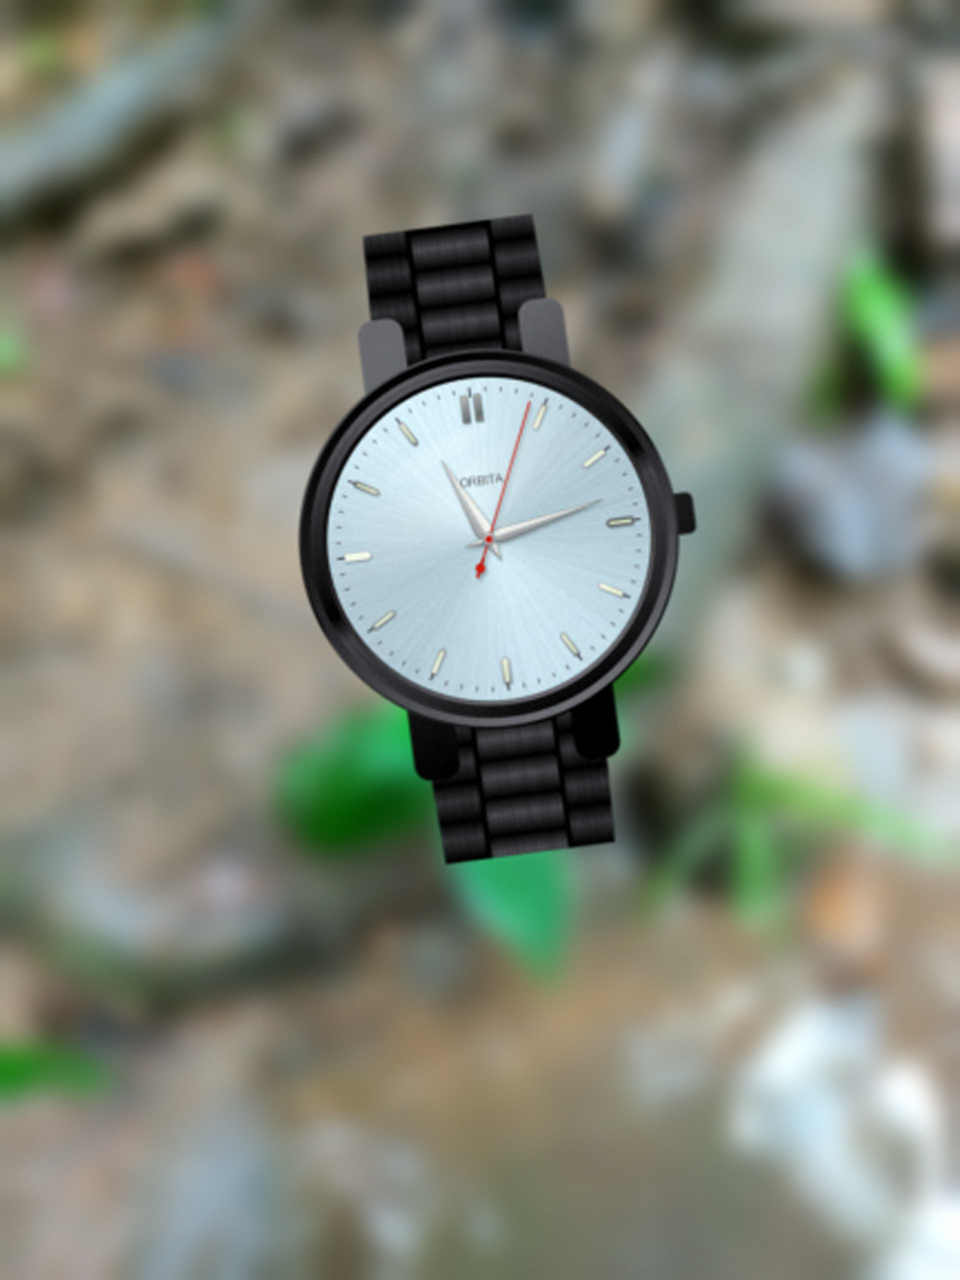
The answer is 11:13:04
